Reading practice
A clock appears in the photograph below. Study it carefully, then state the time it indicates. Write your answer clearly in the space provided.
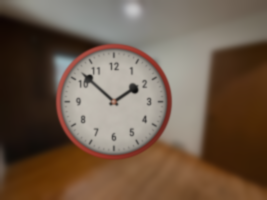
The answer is 1:52
